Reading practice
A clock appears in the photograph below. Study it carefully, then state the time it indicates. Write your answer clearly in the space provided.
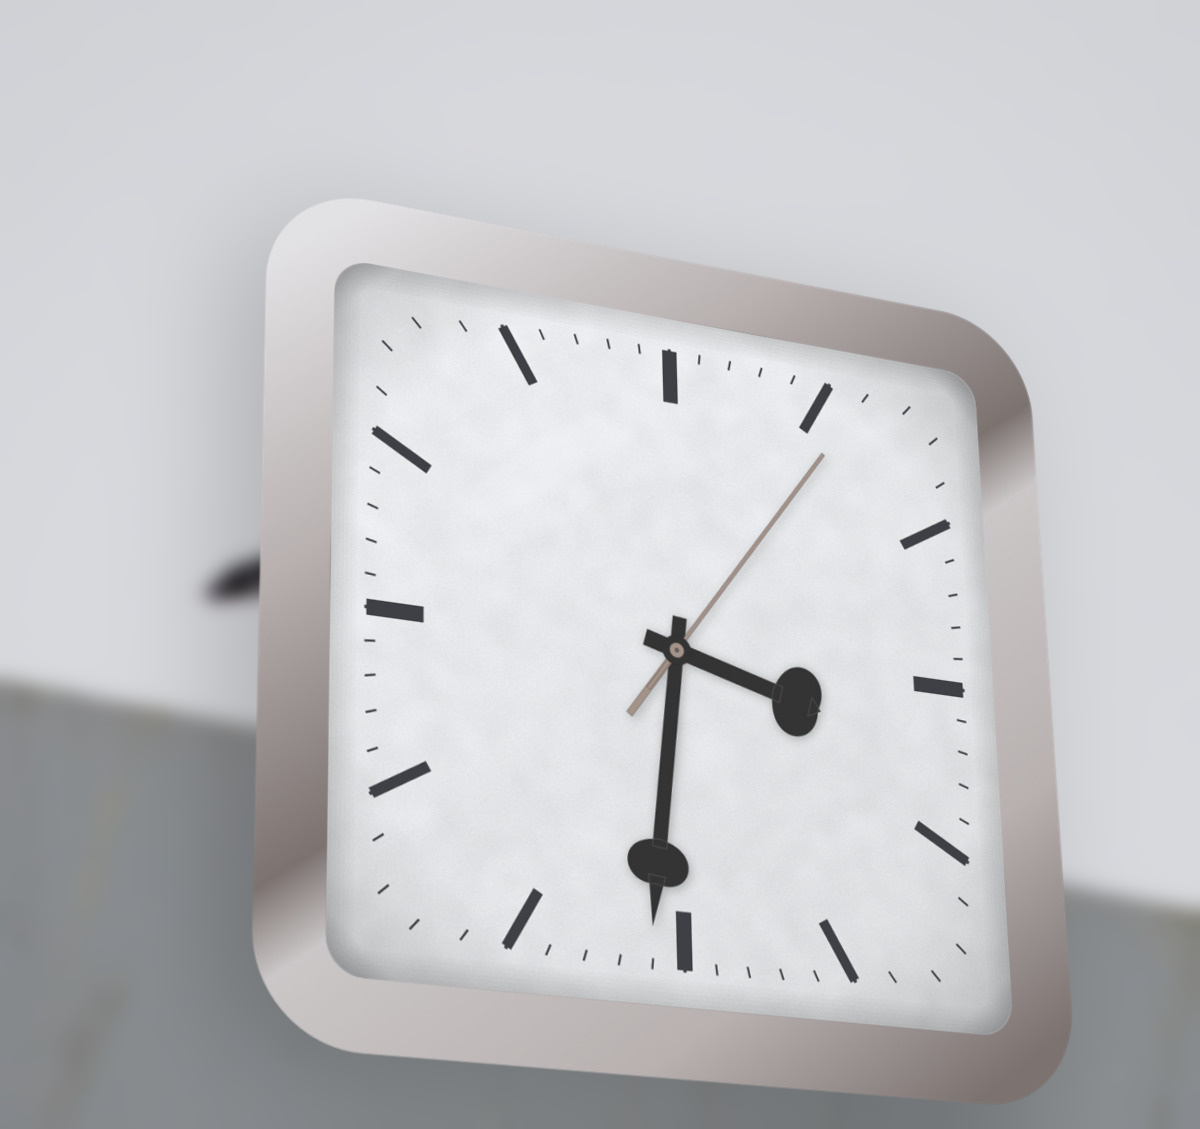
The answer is 3:31:06
